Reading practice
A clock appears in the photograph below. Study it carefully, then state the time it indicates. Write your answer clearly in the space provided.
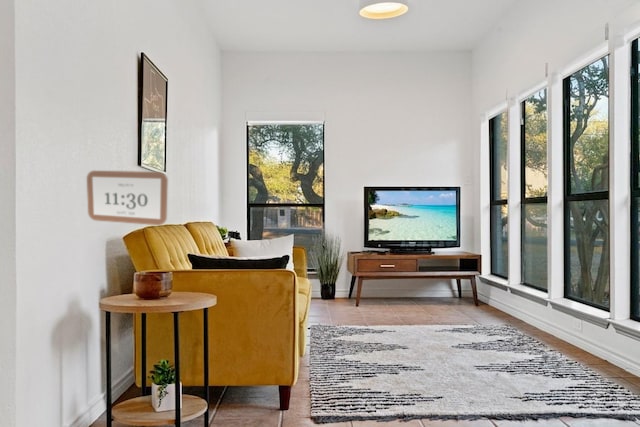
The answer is 11:30
